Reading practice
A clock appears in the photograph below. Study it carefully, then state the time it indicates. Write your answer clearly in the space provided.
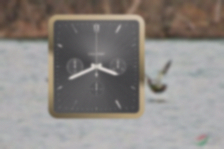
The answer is 3:41
